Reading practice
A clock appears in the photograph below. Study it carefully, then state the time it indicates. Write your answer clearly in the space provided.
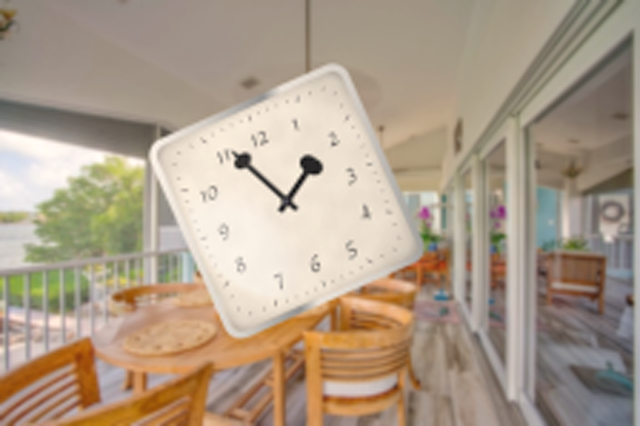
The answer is 1:56
